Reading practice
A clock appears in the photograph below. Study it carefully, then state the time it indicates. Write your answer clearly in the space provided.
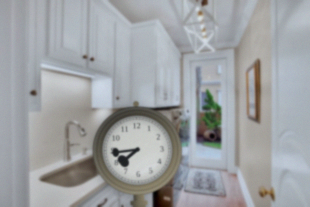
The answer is 7:44
